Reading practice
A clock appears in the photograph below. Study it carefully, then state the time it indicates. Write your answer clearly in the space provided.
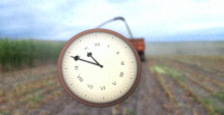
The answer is 10:49
